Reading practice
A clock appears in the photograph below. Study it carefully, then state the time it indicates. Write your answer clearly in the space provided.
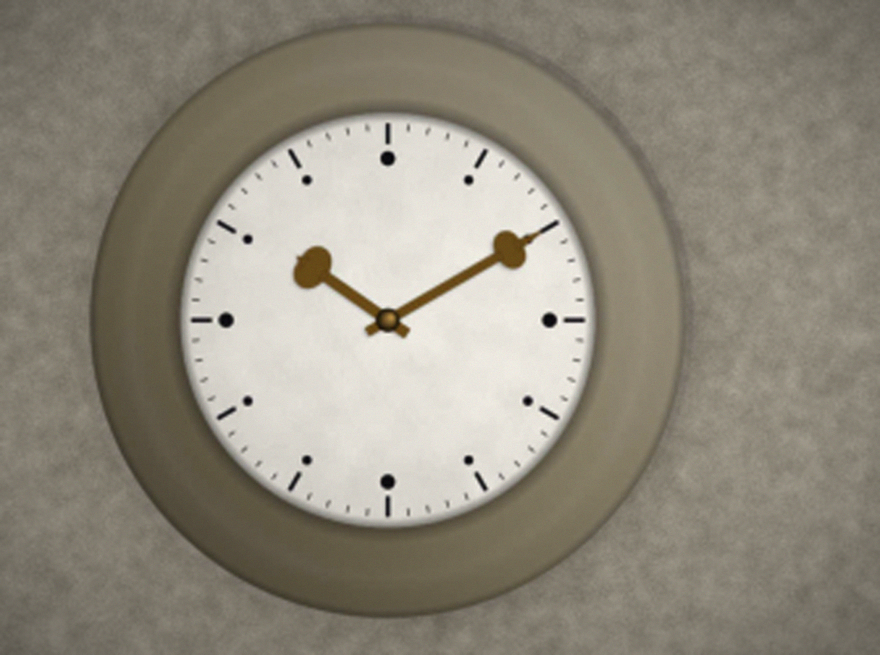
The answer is 10:10
